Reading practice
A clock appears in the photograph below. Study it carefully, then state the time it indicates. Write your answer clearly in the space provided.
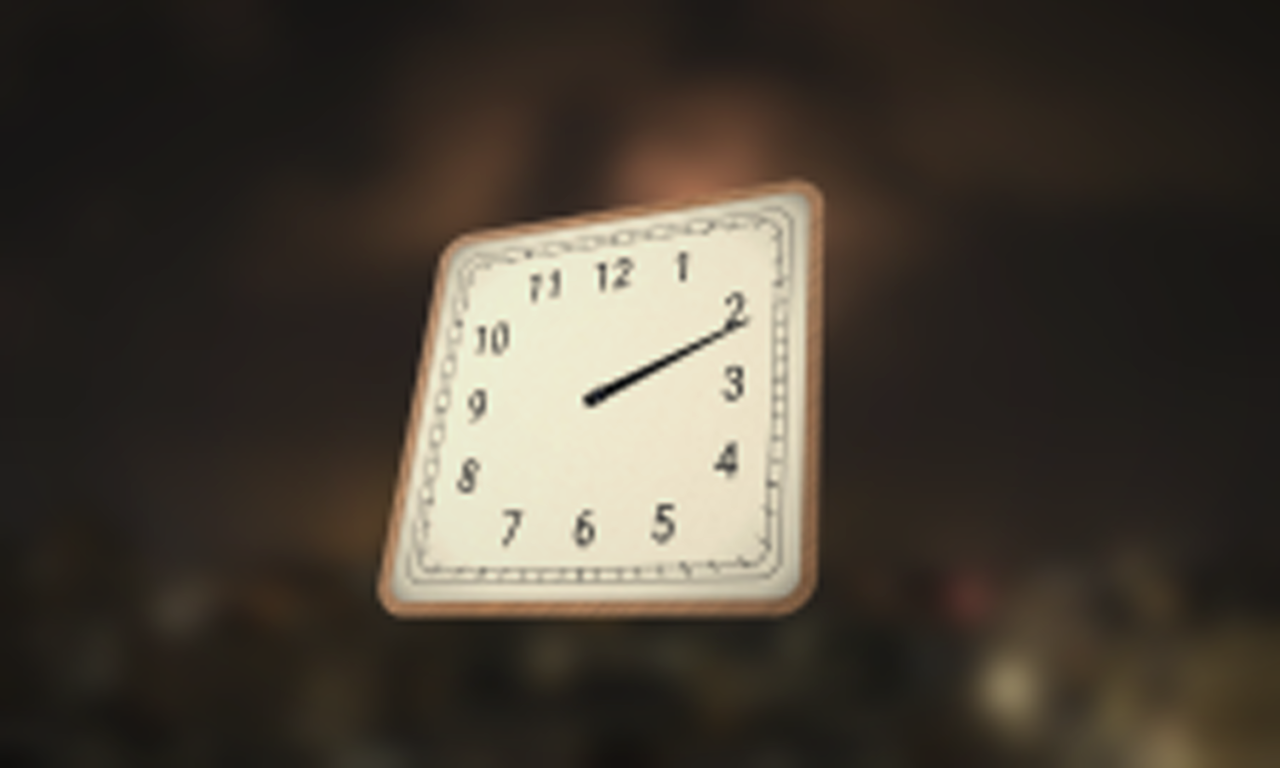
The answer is 2:11
